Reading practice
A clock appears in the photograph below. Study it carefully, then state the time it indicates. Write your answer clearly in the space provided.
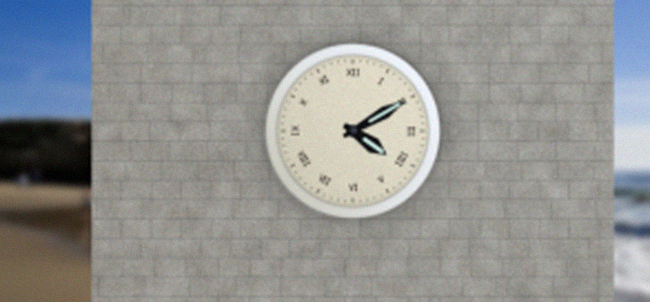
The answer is 4:10
